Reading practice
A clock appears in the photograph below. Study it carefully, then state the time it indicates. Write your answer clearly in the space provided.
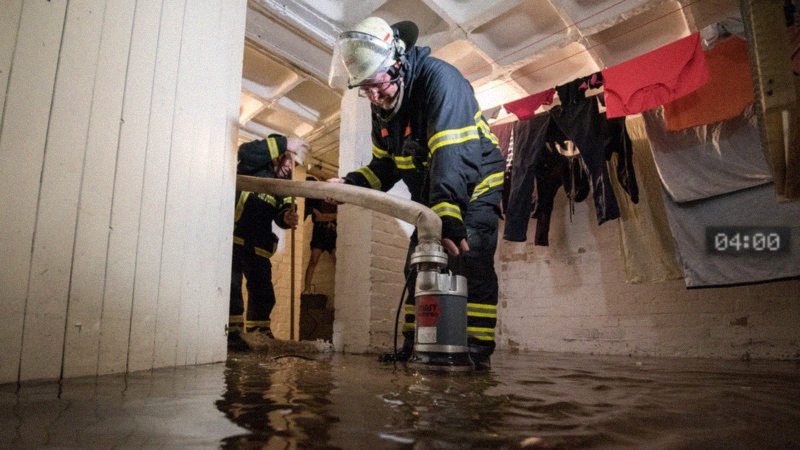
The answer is 4:00
